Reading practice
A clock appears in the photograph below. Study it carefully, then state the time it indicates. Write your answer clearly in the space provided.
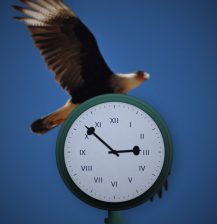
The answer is 2:52
